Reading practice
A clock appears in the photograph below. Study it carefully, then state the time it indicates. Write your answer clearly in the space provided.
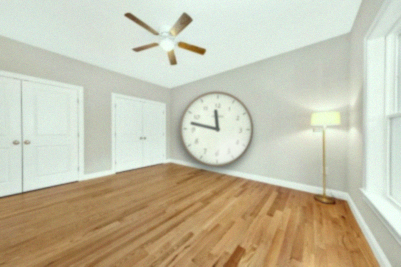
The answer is 11:47
